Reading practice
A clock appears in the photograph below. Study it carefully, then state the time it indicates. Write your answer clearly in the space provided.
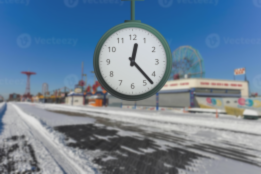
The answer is 12:23
